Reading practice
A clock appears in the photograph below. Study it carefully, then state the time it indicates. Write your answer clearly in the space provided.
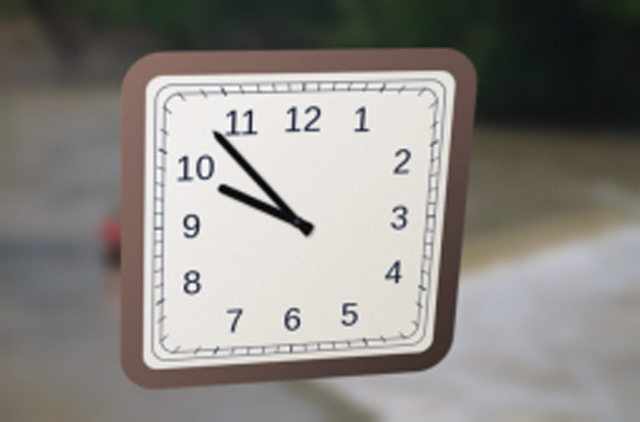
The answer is 9:53
